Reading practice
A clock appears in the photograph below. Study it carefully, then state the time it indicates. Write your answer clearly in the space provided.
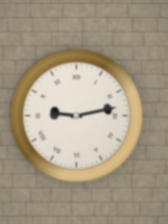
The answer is 9:13
